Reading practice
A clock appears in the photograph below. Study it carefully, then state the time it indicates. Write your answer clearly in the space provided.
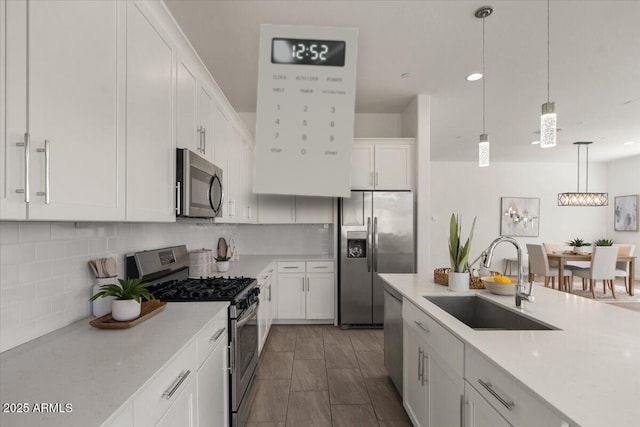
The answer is 12:52
